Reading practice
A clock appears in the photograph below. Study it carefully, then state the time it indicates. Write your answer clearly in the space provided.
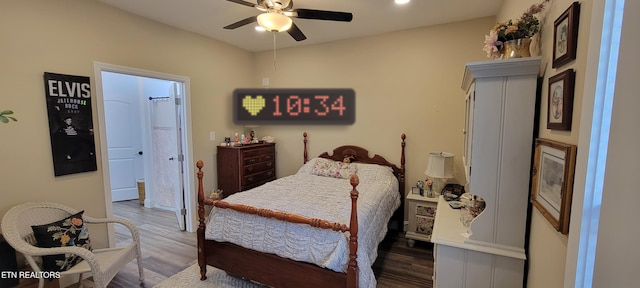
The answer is 10:34
